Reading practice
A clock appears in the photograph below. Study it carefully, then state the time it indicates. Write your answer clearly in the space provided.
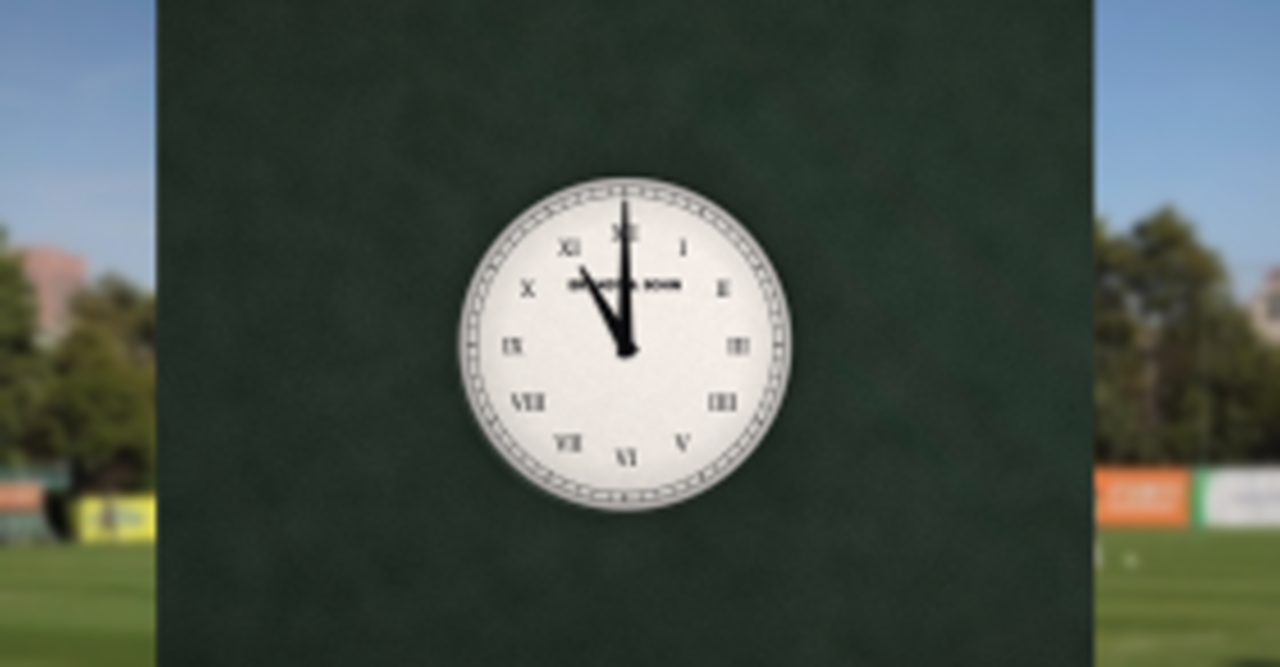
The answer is 11:00
